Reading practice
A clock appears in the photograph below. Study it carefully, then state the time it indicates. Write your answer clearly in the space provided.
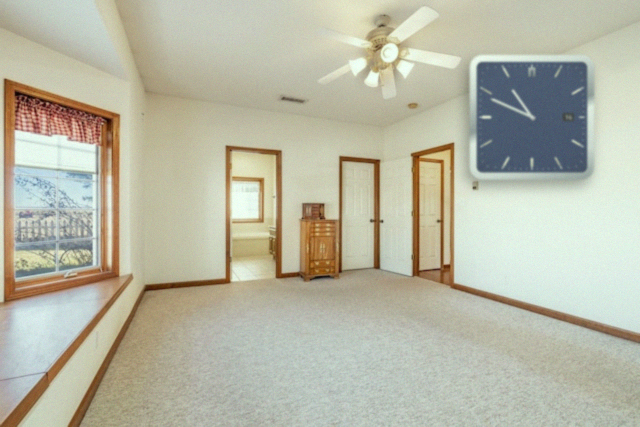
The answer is 10:49
